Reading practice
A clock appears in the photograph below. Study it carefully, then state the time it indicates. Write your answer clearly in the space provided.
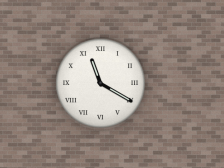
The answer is 11:20
